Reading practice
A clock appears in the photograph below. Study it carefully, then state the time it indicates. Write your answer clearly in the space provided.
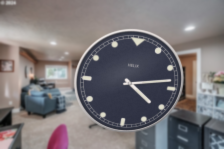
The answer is 4:13
